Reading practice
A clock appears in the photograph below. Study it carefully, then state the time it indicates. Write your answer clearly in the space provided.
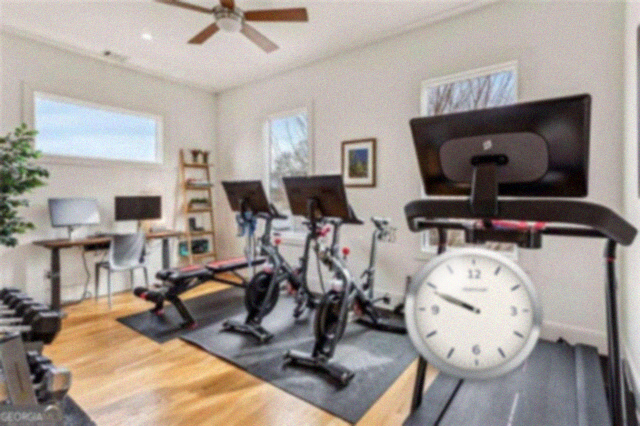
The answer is 9:49
